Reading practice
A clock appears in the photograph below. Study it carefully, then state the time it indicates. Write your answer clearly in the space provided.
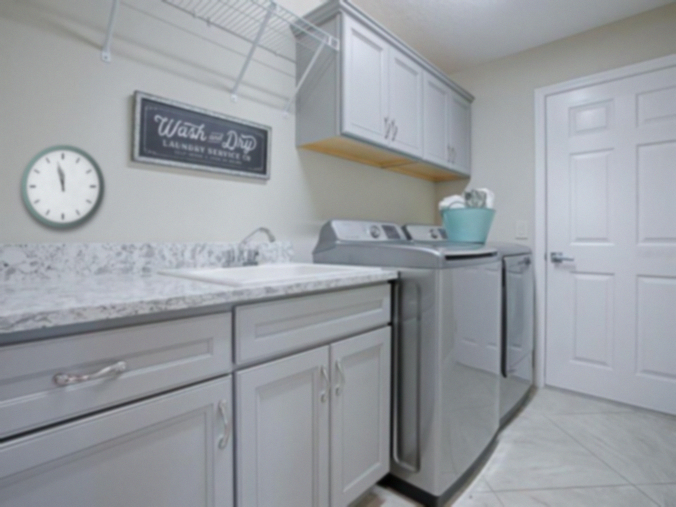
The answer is 11:58
